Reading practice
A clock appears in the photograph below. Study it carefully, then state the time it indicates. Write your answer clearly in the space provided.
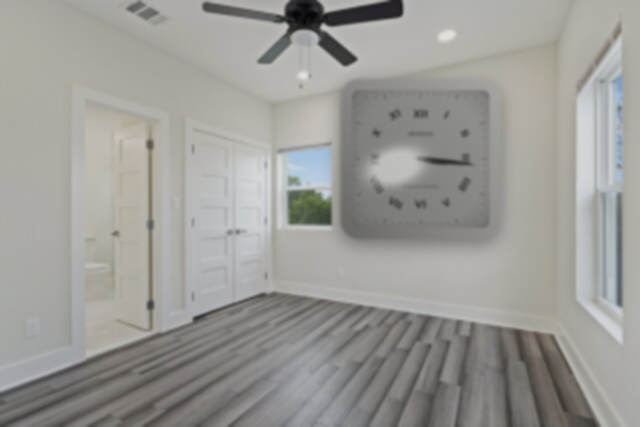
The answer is 3:16
